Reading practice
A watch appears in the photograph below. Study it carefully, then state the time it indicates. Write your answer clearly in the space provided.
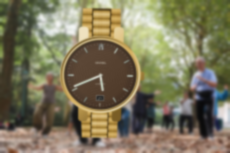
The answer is 5:41
